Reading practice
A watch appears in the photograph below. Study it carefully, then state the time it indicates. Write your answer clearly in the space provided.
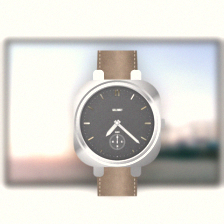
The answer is 7:22
